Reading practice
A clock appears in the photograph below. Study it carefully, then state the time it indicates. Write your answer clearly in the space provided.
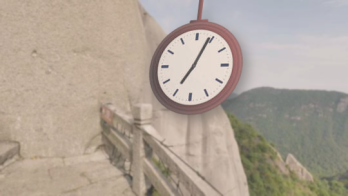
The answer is 7:04
